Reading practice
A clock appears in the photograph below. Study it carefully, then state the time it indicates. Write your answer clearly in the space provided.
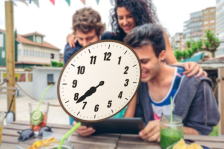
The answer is 7:38
